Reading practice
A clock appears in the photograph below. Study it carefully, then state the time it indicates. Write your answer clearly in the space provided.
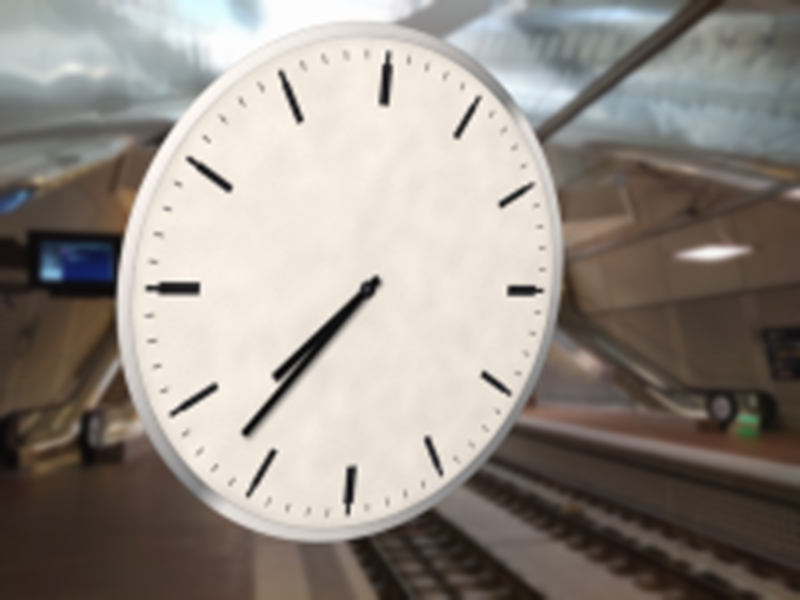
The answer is 7:37
